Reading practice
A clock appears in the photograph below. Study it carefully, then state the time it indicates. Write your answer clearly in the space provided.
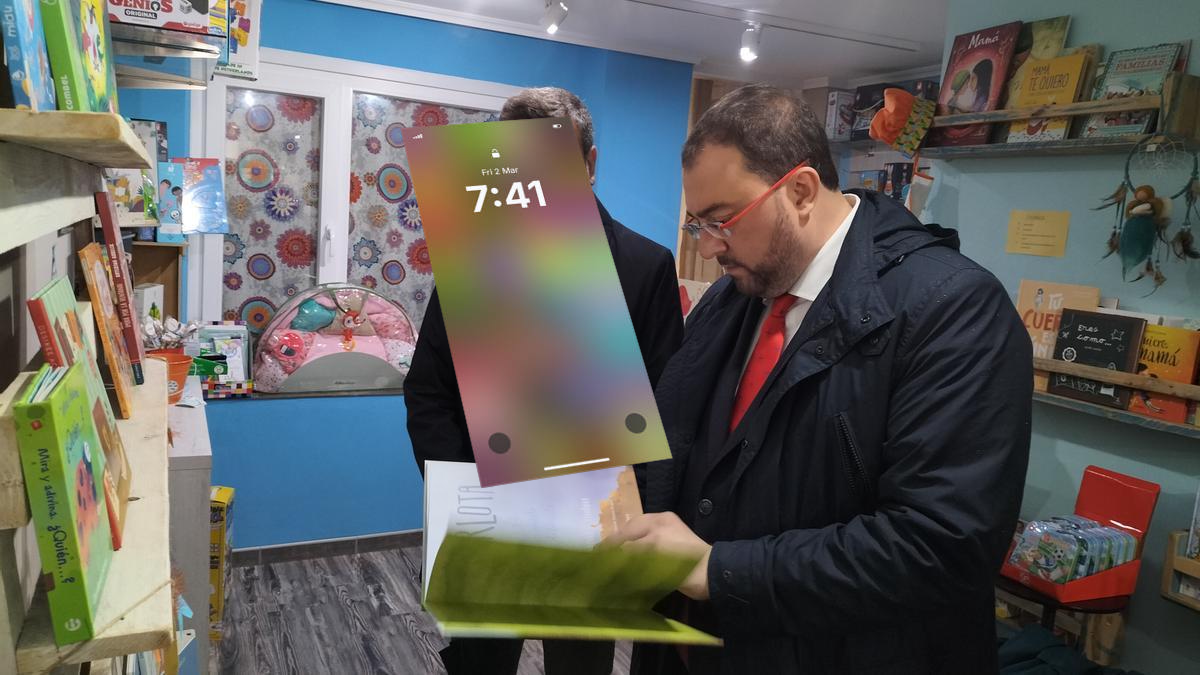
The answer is 7:41
